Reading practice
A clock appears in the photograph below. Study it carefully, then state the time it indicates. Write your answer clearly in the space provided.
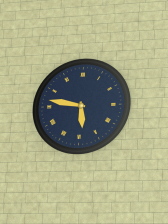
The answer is 5:47
